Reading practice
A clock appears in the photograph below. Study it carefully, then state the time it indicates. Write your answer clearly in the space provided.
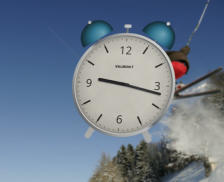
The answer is 9:17
